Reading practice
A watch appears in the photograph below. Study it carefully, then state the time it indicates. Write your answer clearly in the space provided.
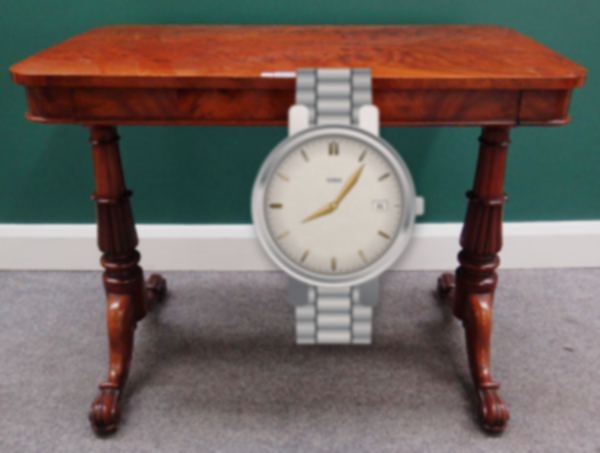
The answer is 8:06
